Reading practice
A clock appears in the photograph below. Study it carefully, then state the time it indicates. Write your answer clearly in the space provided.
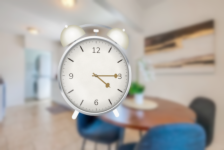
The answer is 4:15
